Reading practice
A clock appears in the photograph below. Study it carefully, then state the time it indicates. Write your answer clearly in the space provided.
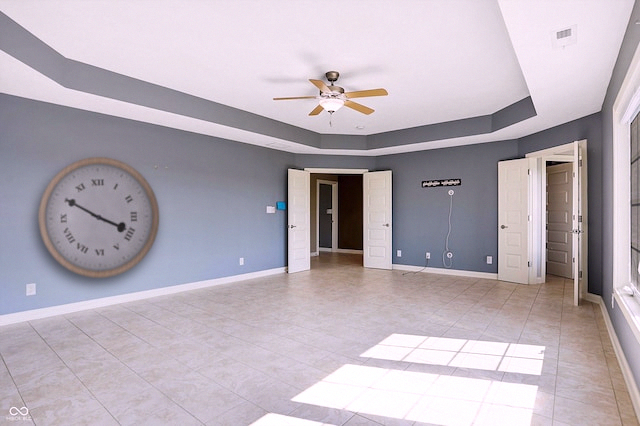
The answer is 3:50
